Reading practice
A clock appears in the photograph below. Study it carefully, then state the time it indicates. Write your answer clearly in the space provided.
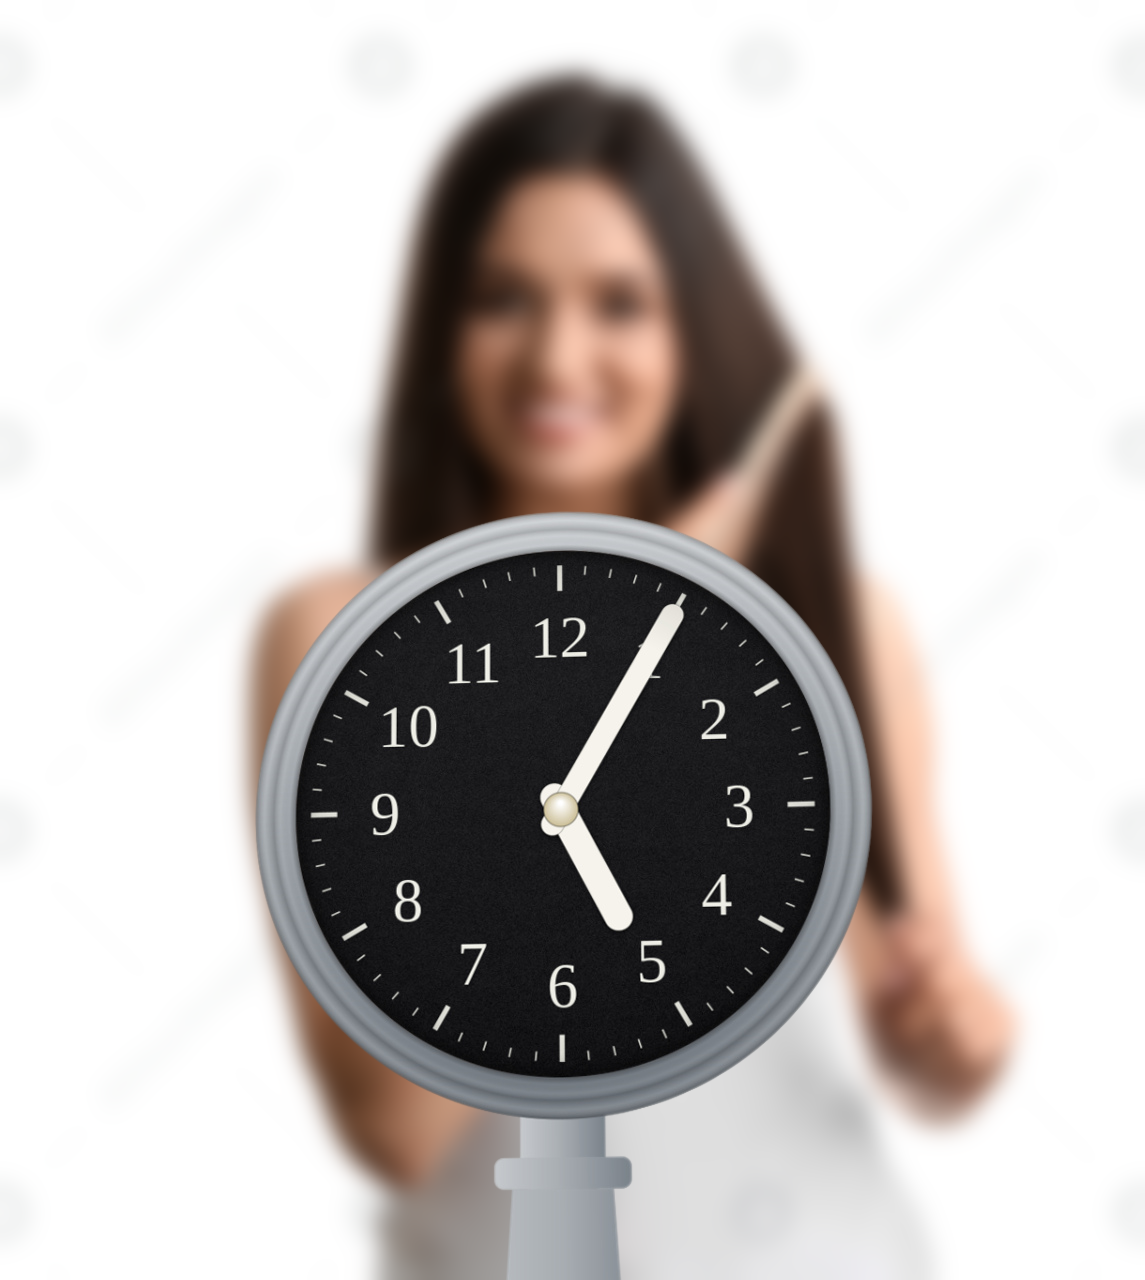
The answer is 5:05
